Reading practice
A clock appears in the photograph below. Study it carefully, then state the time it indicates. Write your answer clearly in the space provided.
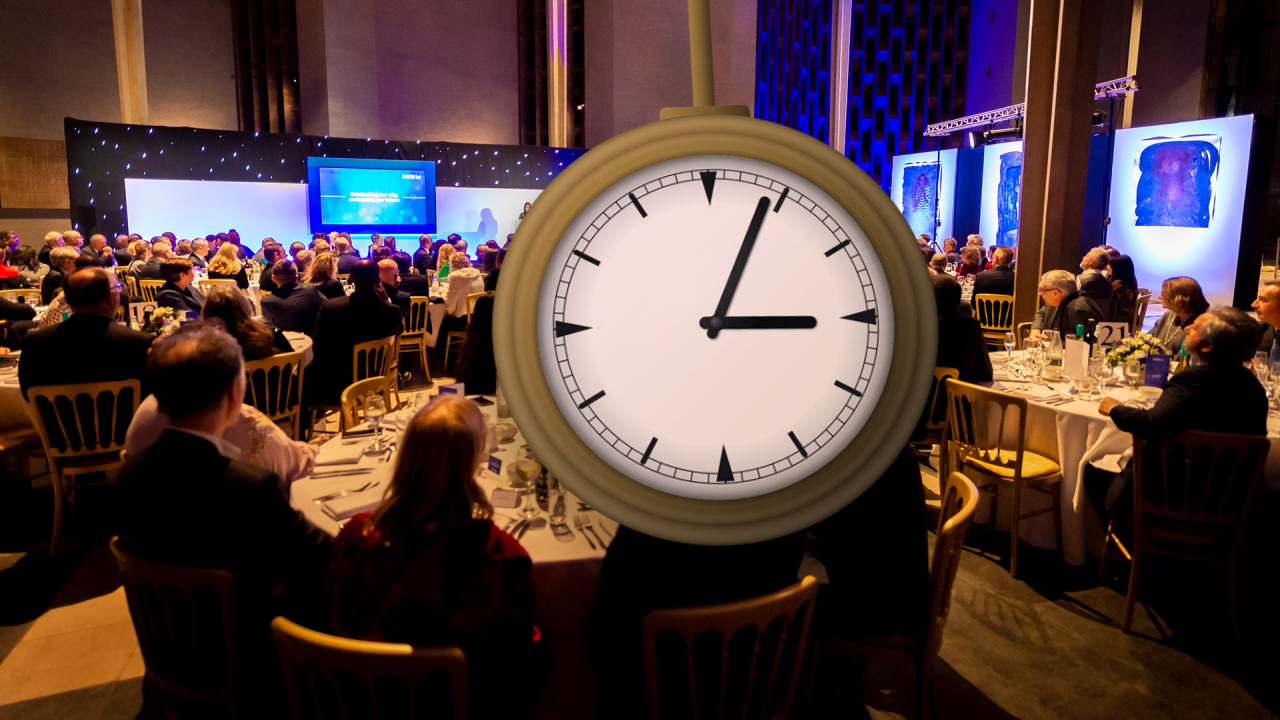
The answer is 3:04
